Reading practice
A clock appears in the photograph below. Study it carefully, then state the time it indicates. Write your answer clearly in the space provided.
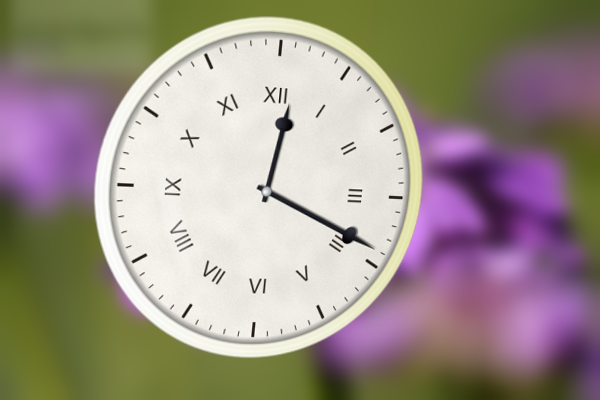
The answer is 12:19
